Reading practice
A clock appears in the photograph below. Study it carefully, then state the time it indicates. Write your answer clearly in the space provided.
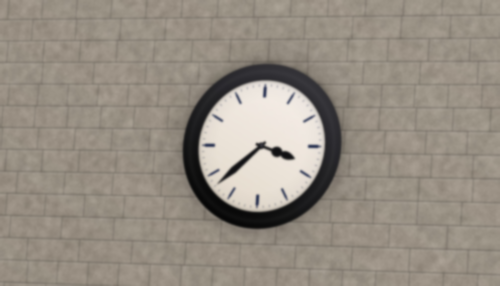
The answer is 3:38
